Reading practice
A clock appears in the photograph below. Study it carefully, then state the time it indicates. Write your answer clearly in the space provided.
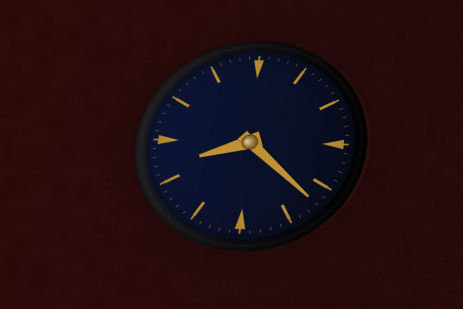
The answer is 8:22
